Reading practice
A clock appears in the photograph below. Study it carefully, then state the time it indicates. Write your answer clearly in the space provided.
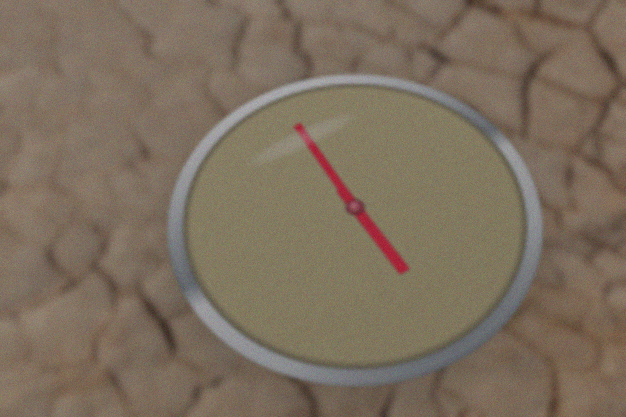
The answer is 4:55
